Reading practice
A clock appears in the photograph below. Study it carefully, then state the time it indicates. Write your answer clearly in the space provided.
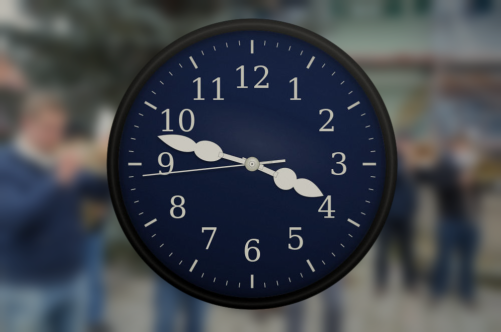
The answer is 3:47:44
